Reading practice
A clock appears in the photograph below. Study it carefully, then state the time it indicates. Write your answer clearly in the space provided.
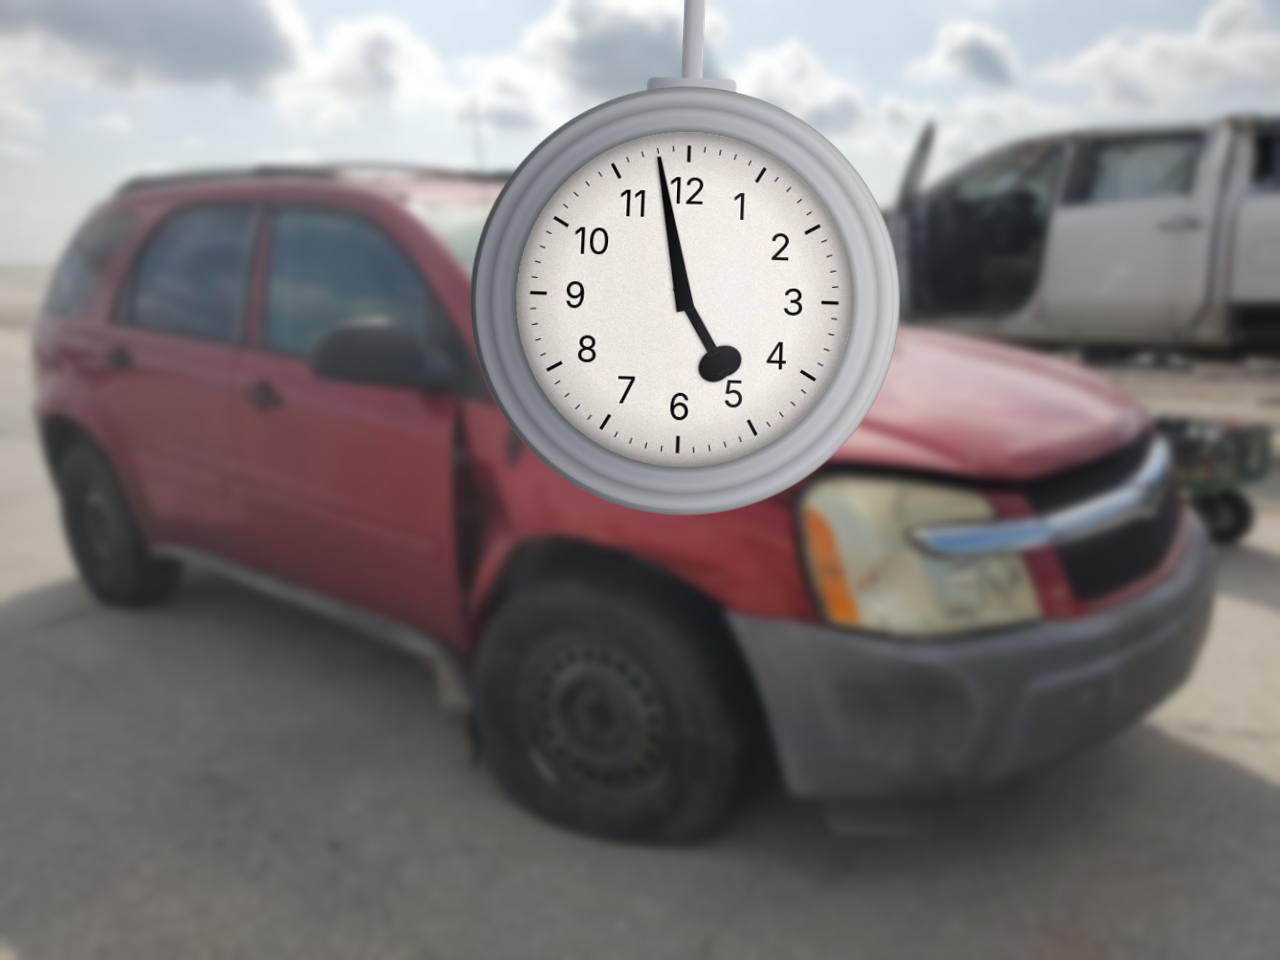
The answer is 4:58
